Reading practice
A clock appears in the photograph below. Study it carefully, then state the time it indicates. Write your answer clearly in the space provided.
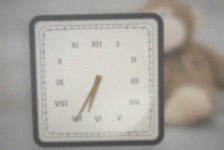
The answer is 6:35
